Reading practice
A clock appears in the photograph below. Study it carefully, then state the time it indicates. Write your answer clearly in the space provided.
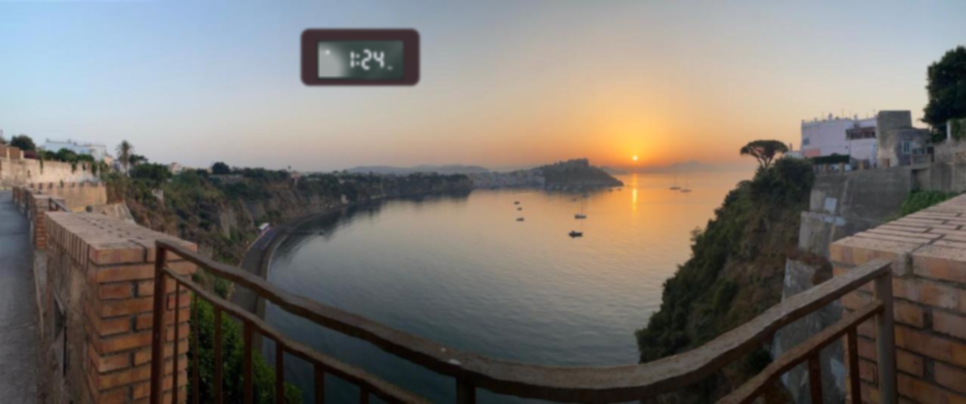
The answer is 1:24
